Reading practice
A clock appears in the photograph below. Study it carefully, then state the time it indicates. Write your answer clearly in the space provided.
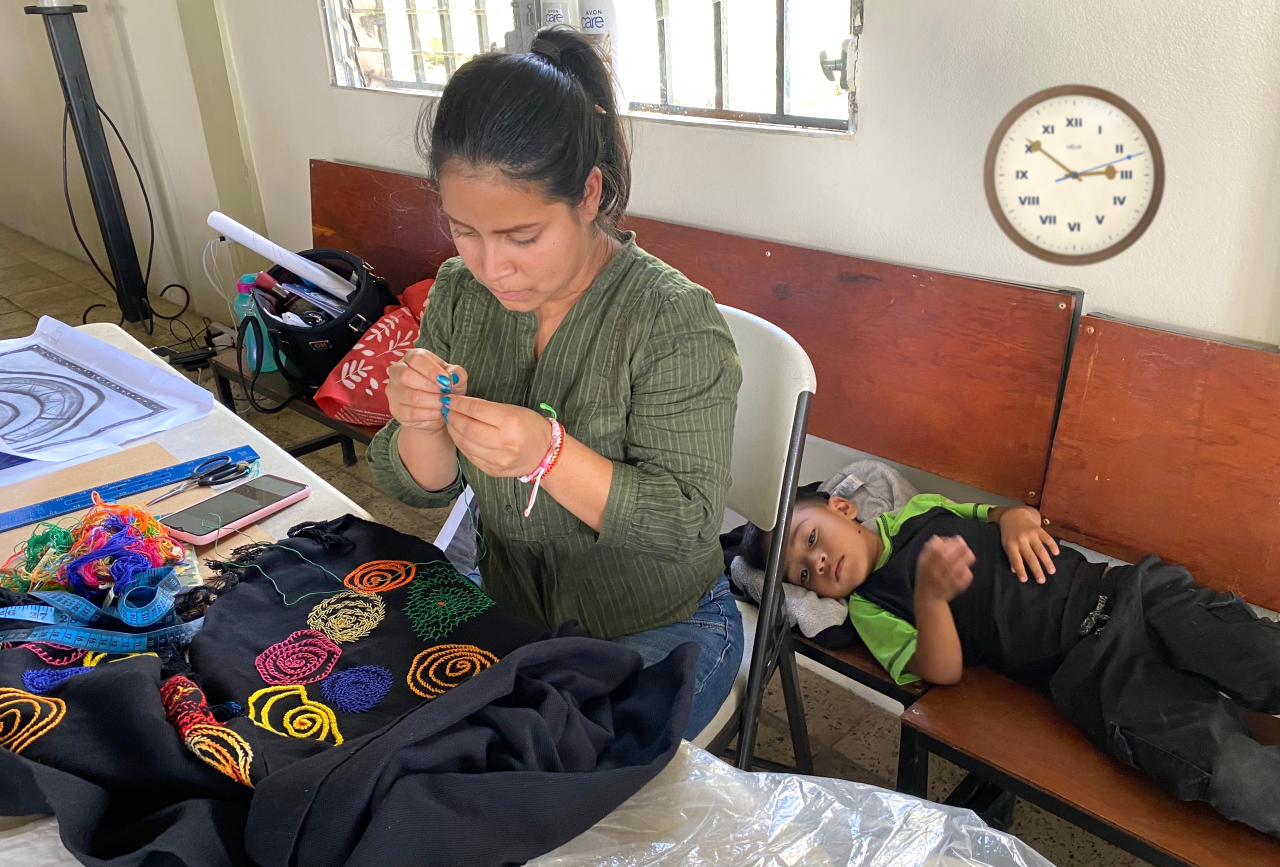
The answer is 2:51:12
